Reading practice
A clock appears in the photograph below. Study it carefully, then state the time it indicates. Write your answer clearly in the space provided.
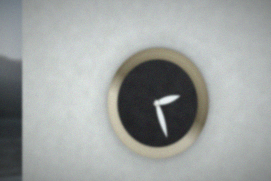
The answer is 2:27
